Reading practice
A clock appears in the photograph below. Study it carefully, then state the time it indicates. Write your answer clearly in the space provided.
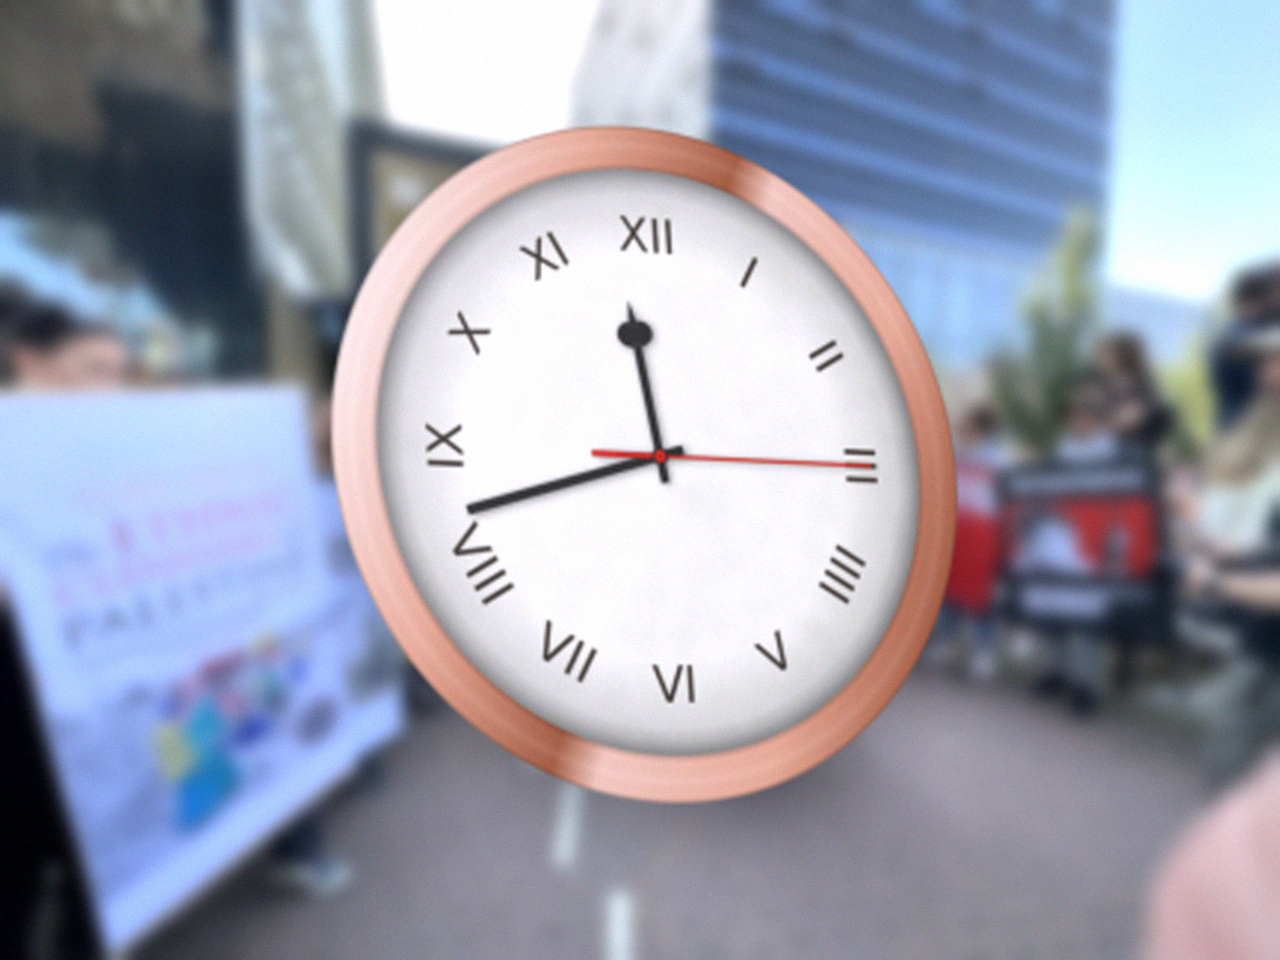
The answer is 11:42:15
